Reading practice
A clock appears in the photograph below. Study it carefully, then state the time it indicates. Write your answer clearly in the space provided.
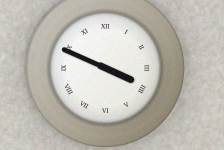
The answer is 3:49
